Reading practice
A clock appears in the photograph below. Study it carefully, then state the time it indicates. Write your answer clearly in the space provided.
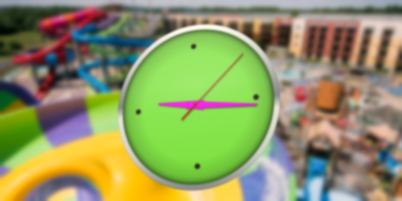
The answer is 9:16:08
